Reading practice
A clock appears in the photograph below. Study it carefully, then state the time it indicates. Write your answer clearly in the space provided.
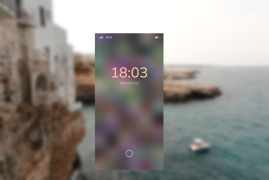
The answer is 18:03
